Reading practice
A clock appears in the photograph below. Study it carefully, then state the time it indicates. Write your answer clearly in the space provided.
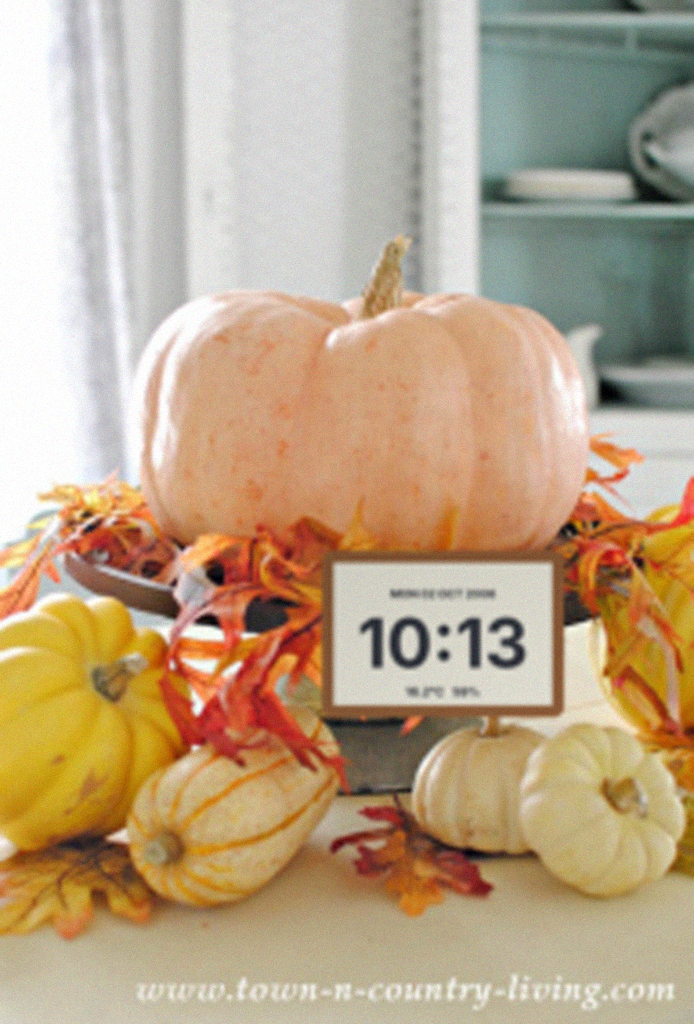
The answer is 10:13
